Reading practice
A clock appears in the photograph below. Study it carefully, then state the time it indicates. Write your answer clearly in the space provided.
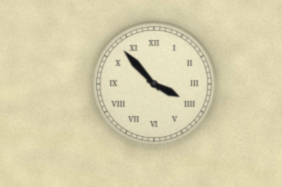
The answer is 3:53
